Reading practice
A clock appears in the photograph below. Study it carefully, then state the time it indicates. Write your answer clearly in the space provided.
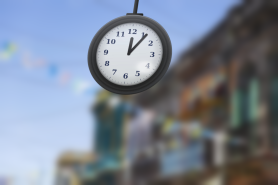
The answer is 12:06
